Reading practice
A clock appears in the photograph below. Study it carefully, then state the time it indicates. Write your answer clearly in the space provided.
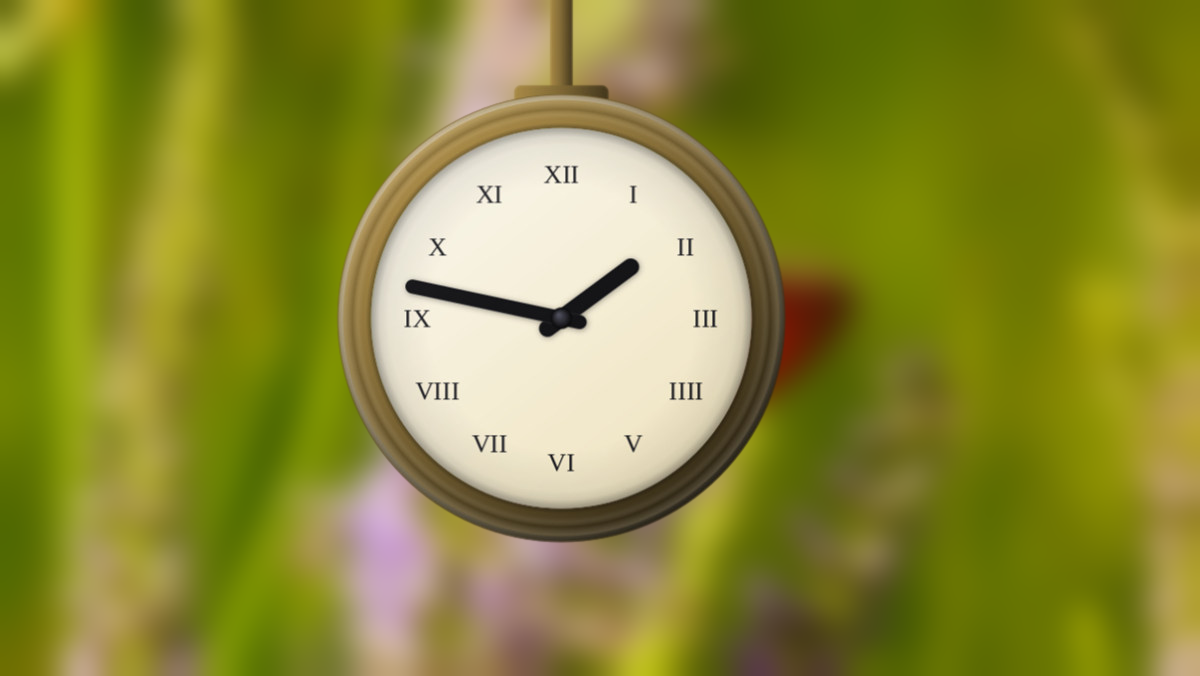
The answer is 1:47
